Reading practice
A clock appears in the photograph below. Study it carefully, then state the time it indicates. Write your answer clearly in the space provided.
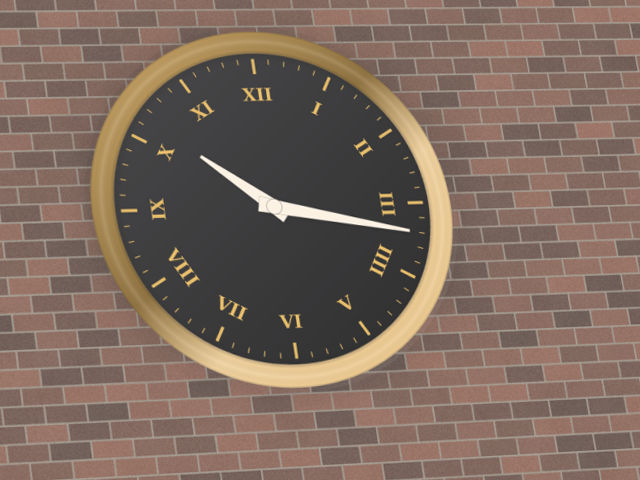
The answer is 10:17
